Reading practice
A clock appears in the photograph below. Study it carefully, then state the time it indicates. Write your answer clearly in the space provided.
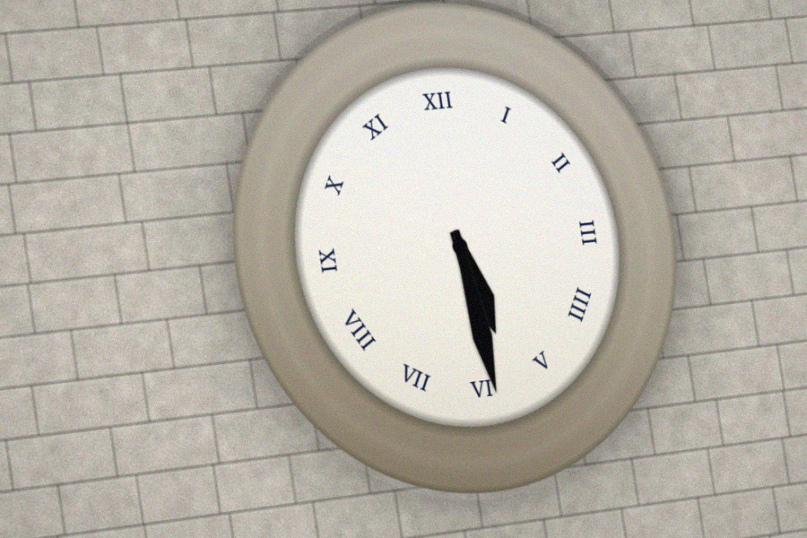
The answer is 5:29
